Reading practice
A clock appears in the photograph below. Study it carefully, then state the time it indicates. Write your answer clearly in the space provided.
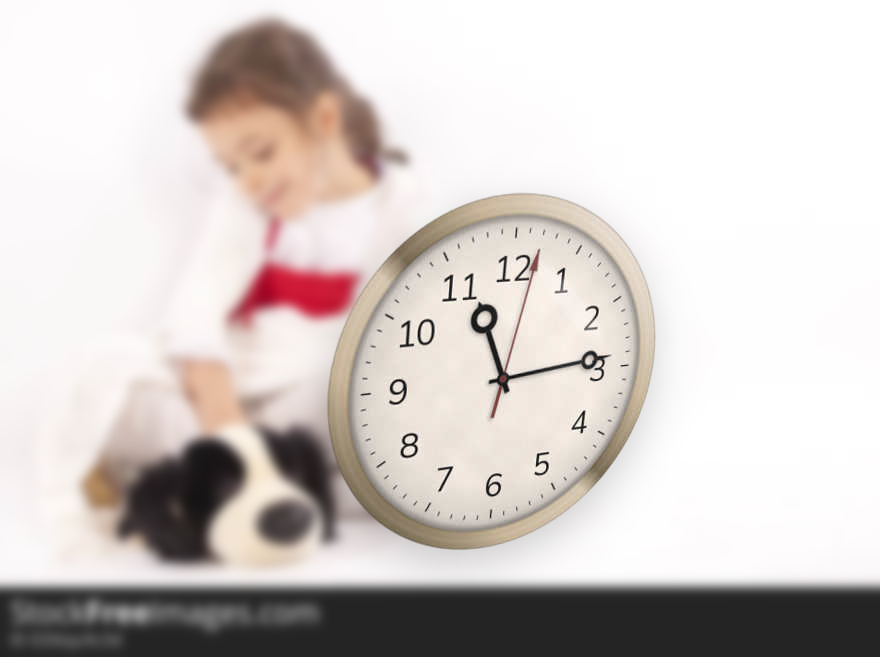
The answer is 11:14:02
